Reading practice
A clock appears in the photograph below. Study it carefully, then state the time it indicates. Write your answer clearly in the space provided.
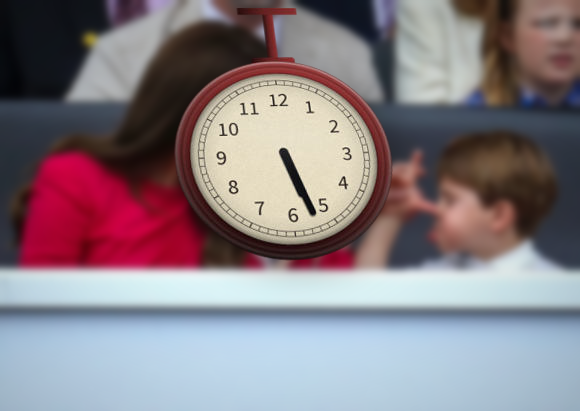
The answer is 5:27
